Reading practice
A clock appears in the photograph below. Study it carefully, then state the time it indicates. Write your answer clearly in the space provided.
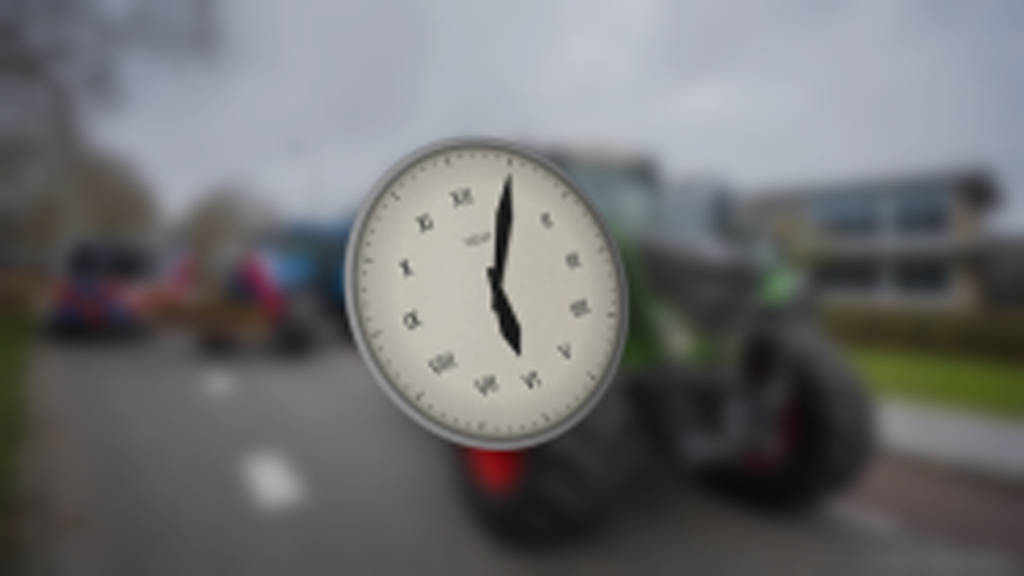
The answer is 6:05
